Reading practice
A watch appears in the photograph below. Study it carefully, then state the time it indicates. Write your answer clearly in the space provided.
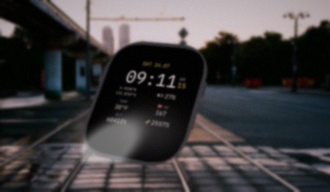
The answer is 9:11
